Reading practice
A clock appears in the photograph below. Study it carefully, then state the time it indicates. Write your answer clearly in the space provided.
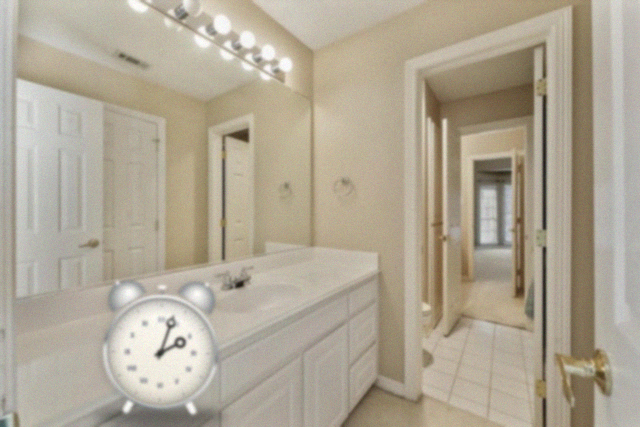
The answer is 2:03
